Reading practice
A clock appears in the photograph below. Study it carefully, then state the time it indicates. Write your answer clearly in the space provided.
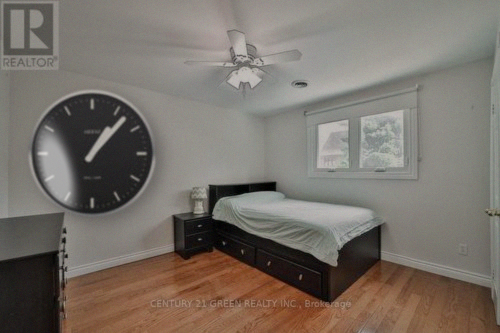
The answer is 1:07
